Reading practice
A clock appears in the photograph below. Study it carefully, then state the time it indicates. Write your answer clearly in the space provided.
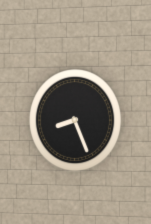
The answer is 8:26
